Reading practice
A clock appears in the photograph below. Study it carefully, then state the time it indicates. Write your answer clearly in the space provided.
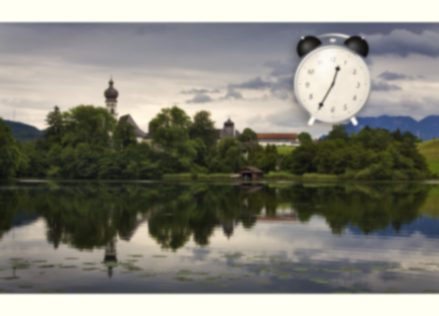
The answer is 12:35
